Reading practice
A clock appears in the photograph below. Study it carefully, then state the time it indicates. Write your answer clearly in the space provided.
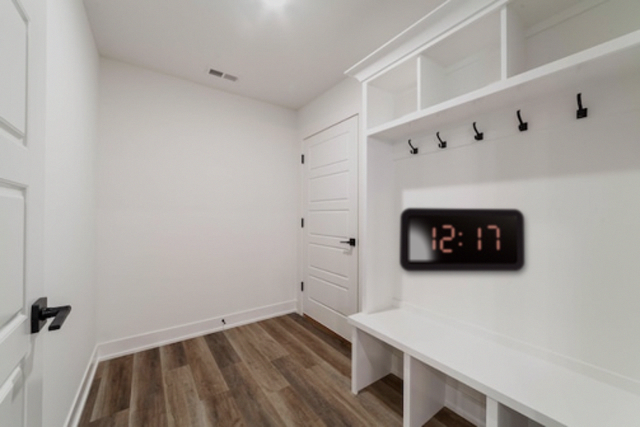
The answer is 12:17
